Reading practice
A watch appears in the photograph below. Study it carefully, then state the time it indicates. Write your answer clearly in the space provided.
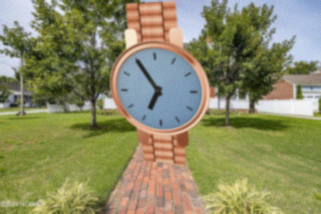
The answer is 6:55
